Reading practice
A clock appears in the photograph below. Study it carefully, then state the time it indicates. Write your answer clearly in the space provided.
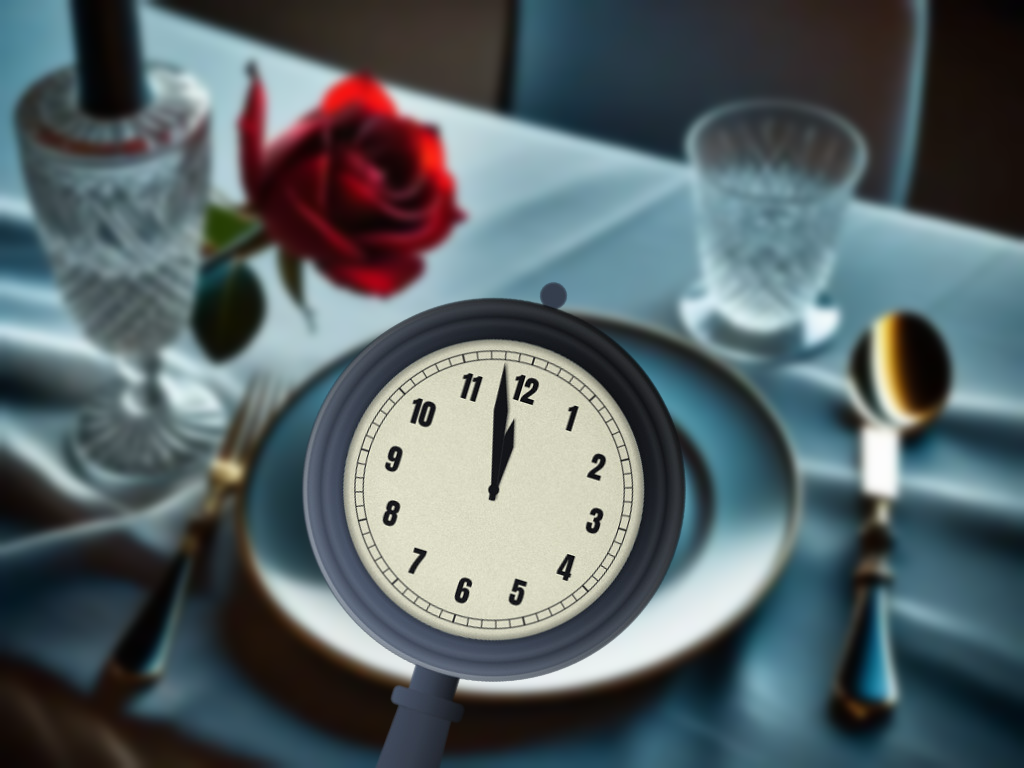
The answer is 11:58
